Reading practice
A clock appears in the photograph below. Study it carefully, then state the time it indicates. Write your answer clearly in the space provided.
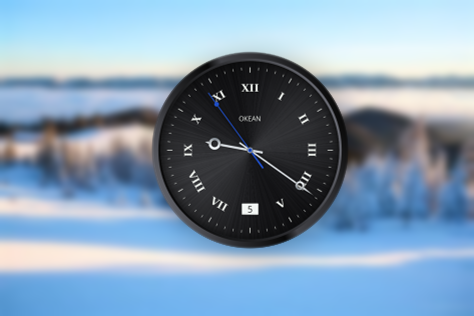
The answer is 9:20:54
